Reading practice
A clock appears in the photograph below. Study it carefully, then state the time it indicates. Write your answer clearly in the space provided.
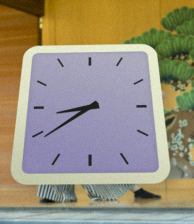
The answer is 8:39
